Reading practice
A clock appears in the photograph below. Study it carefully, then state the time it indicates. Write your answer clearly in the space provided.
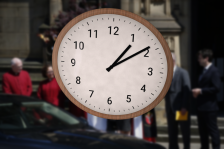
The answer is 1:09
